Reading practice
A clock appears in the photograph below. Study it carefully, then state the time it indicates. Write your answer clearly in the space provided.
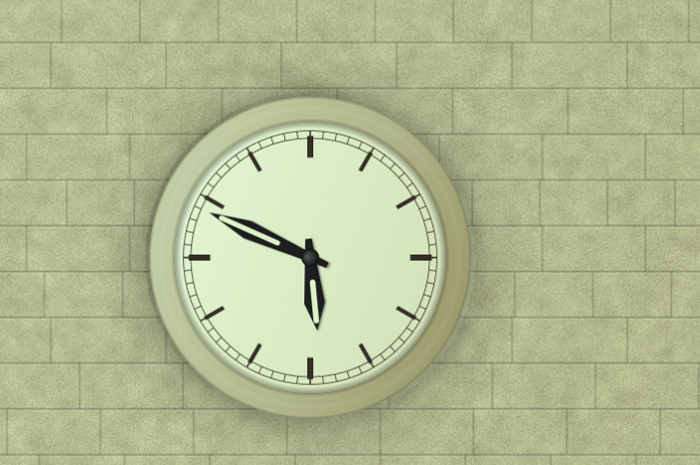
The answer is 5:49
